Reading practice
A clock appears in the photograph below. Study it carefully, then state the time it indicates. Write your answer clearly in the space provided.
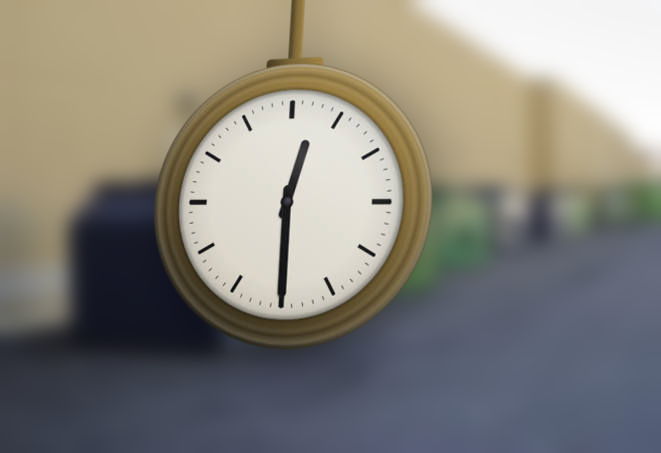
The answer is 12:30
